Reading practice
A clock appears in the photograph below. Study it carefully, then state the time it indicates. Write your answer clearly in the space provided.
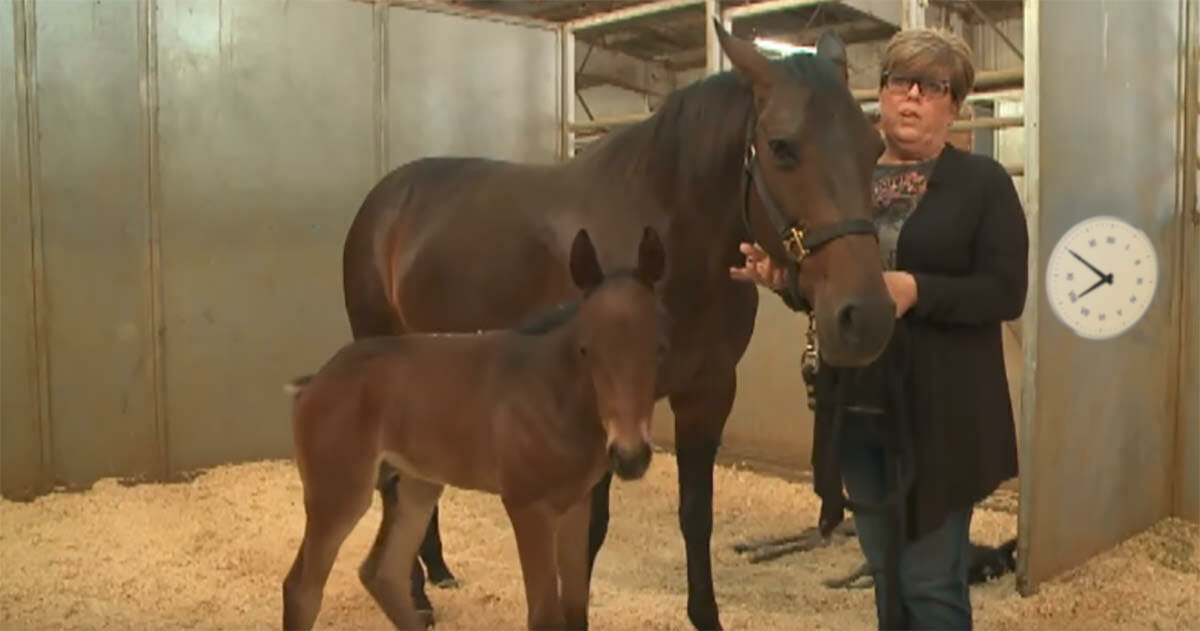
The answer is 7:50
